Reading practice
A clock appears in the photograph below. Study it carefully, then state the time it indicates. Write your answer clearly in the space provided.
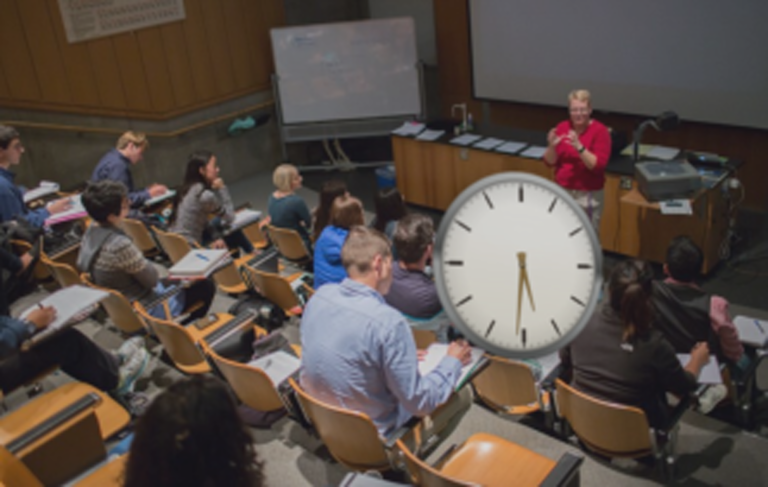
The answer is 5:31
